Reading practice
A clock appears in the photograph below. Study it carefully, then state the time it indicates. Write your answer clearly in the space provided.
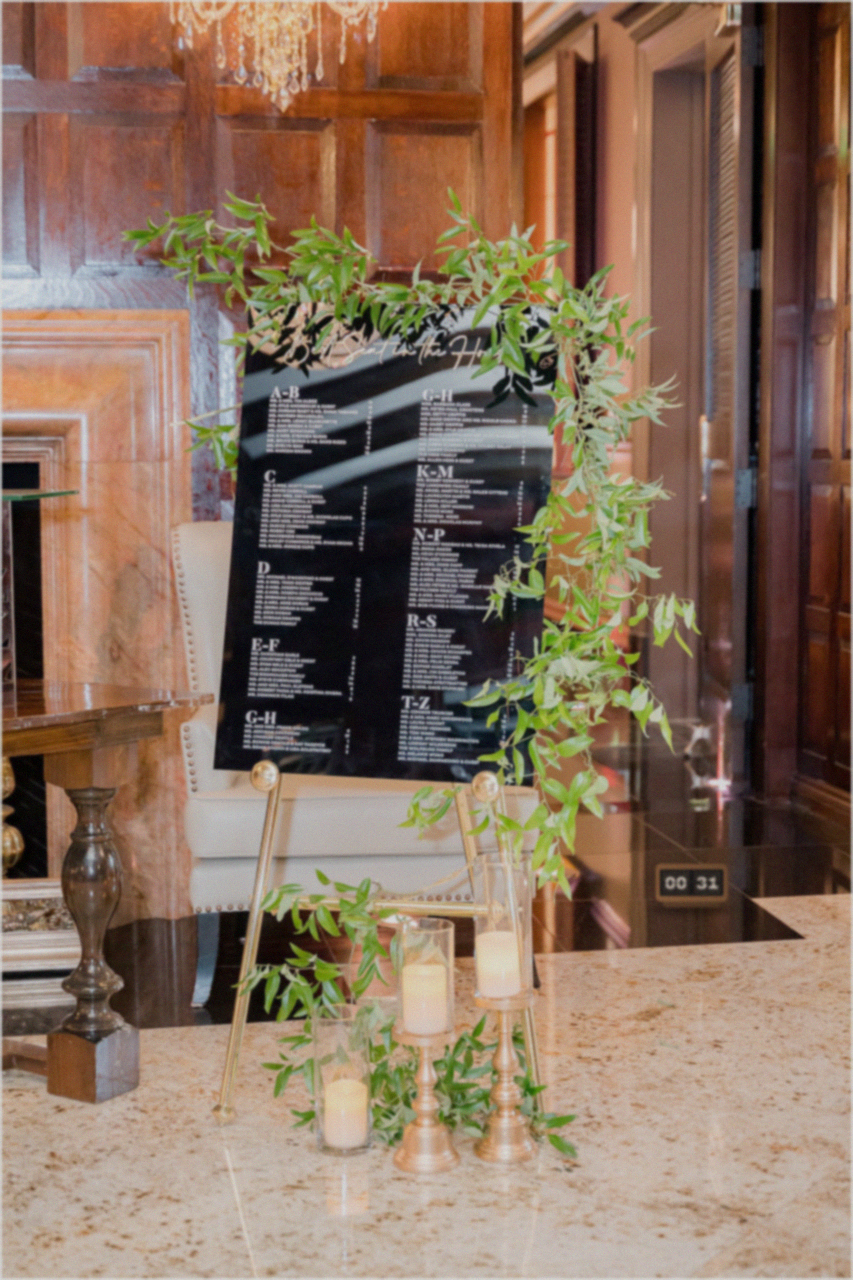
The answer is 0:31
